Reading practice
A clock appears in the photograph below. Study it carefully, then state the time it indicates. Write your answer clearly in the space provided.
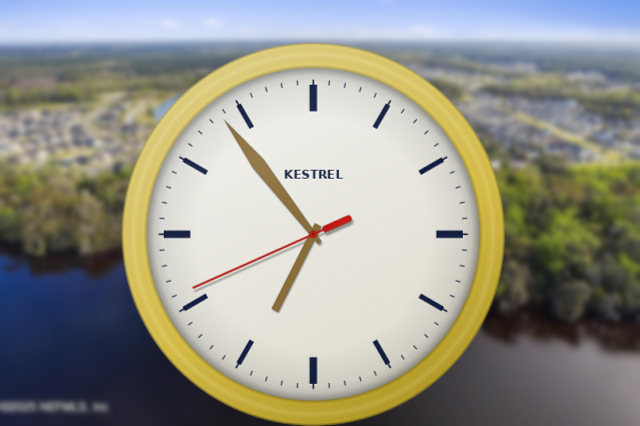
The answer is 6:53:41
